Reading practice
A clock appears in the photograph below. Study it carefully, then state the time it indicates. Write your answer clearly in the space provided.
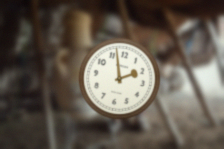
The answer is 1:57
